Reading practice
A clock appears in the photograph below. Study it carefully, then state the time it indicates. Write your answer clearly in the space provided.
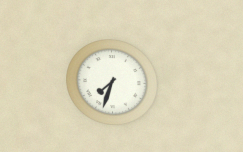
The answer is 7:33
